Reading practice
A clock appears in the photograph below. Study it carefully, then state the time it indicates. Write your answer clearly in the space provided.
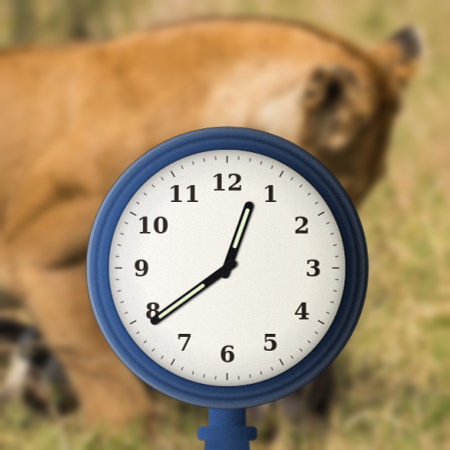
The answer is 12:39
